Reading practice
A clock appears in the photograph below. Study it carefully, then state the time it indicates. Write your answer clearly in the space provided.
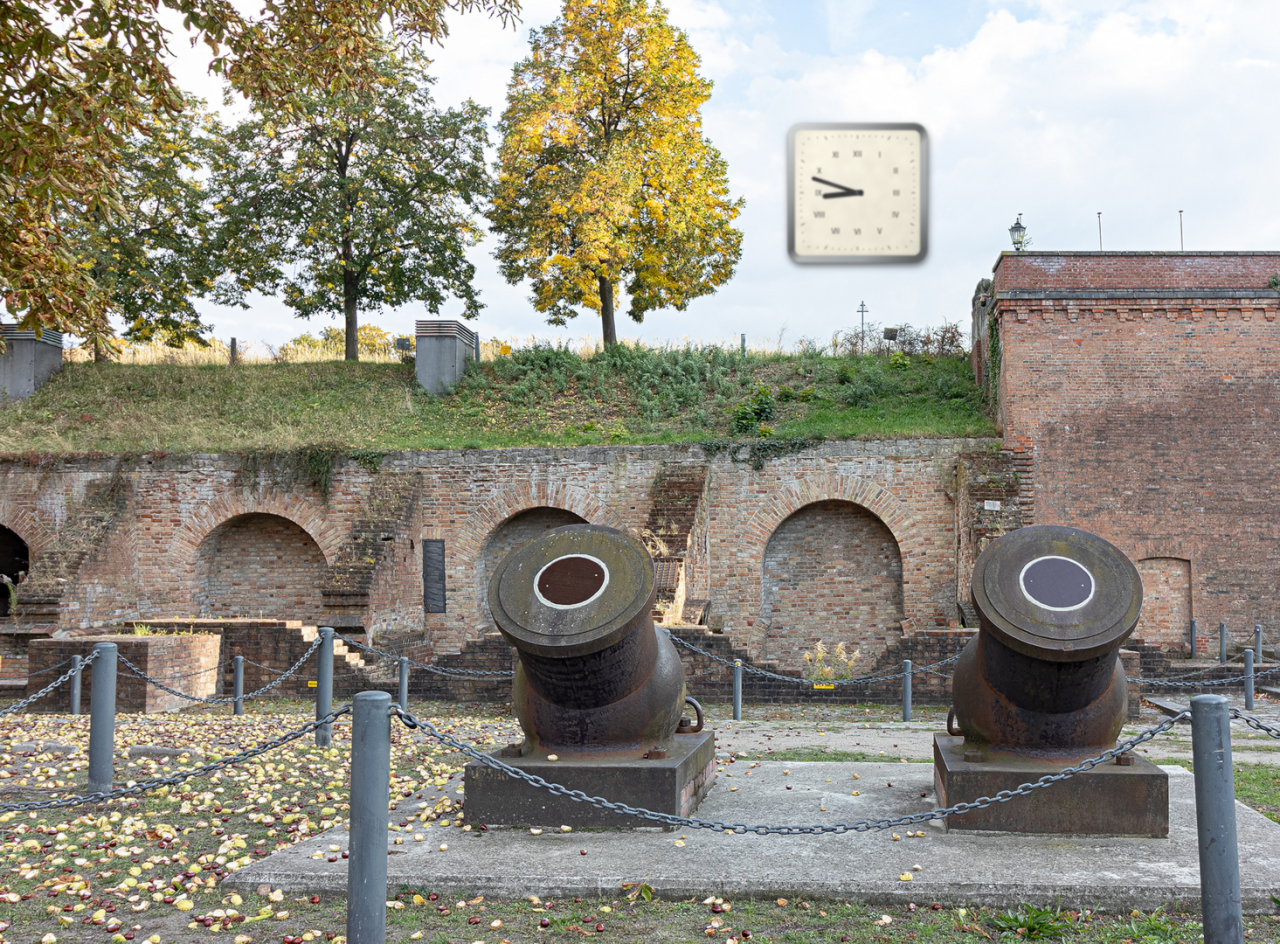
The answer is 8:48
